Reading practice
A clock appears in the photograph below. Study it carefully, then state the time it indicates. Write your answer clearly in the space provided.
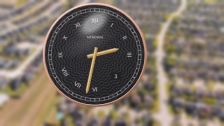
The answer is 2:32
